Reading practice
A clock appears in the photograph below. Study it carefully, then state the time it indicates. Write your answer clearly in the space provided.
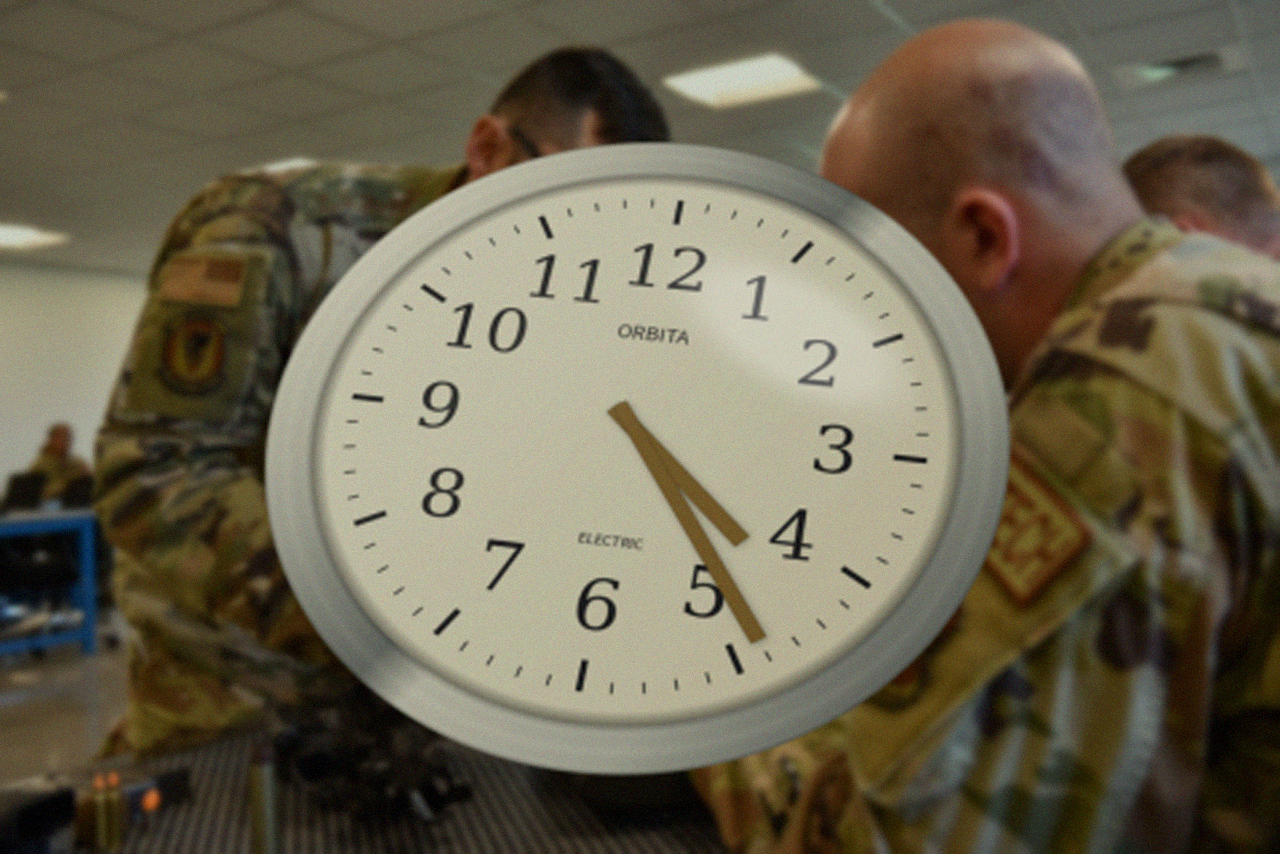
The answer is 4:24
